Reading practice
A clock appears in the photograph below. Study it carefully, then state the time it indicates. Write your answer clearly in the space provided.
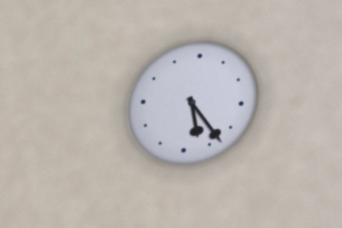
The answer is 5:23
